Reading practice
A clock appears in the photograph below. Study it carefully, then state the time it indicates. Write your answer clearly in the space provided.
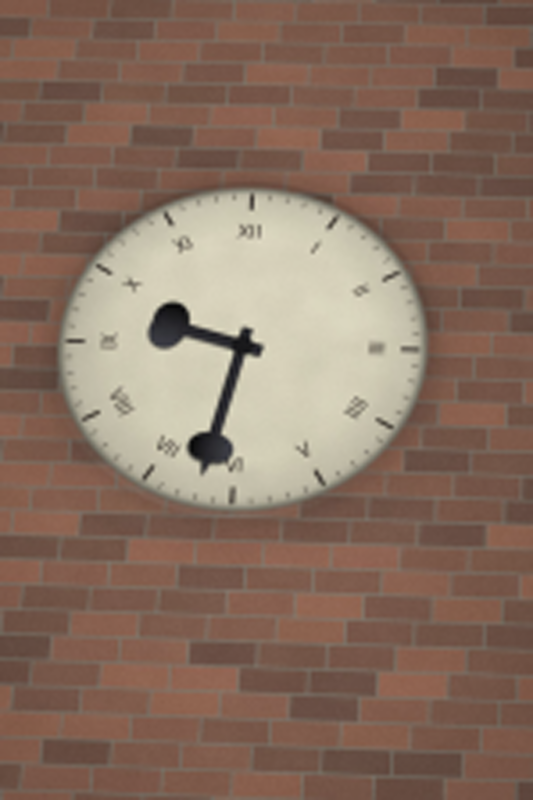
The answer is 9:32
